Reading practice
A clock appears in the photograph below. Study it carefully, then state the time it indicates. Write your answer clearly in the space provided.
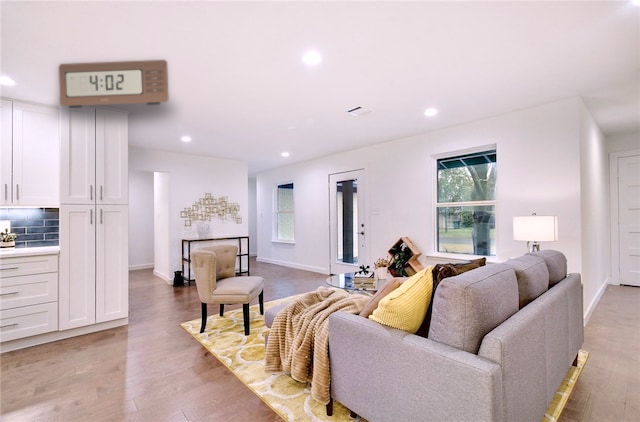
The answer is 4:02
